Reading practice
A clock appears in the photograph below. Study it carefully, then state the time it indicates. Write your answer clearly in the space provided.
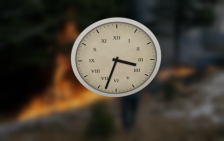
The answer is 3:33
